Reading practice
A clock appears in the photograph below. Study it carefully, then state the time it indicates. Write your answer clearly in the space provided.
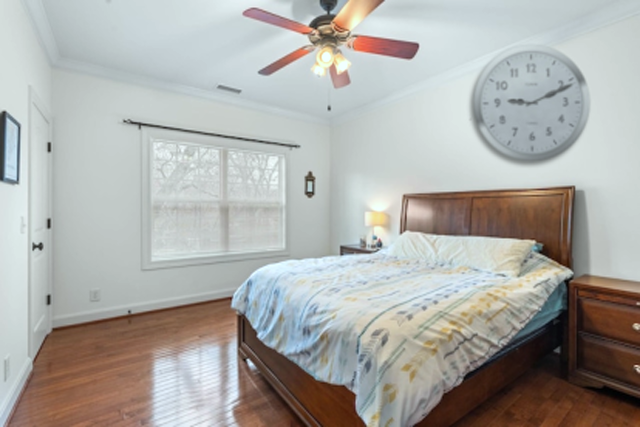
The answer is 9:11
